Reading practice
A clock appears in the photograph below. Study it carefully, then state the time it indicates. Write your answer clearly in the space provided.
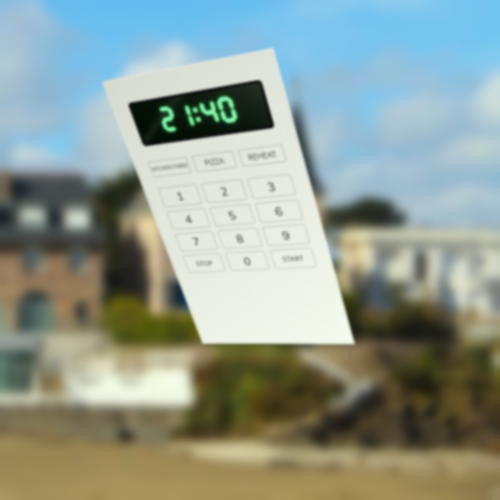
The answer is 21:40
